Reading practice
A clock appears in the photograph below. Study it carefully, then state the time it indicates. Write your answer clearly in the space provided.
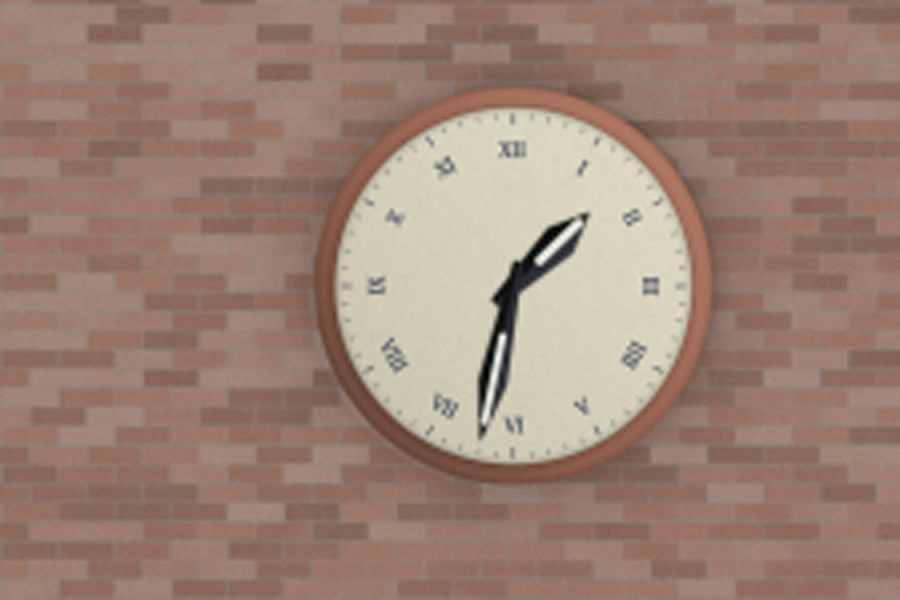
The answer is 1:32
